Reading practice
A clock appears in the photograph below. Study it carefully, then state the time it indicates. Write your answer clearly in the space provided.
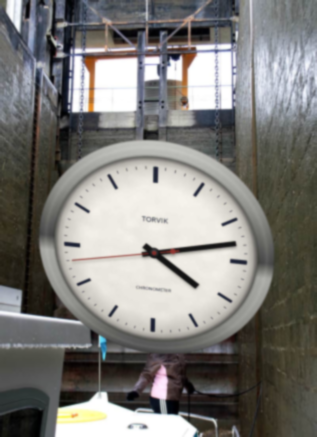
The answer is 4:12:43
